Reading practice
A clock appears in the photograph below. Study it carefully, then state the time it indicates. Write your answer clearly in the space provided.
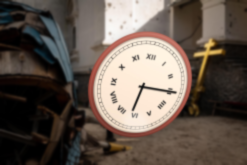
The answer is 6:15
